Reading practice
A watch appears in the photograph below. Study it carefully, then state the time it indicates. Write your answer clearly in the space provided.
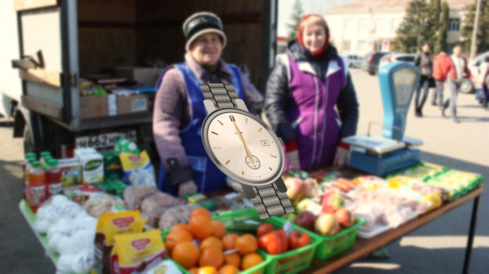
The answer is 6:00
